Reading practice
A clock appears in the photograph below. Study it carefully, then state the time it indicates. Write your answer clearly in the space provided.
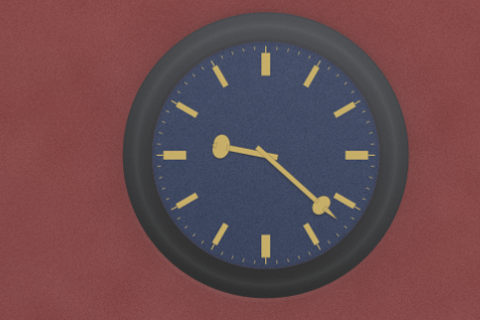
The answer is 9:22
